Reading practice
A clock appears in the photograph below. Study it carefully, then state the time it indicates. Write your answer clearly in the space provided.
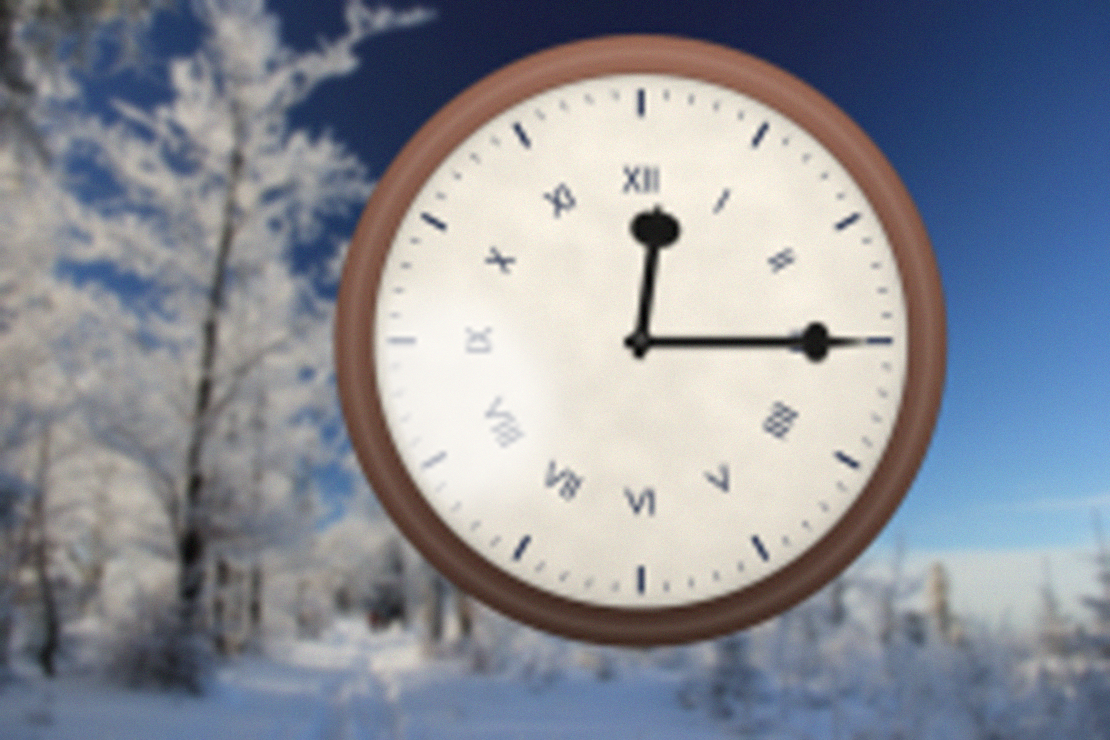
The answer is 12:15
